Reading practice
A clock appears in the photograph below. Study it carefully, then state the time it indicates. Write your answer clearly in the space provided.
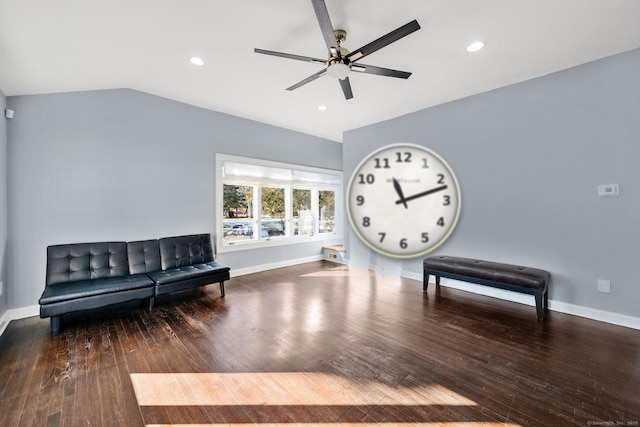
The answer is 11:12
